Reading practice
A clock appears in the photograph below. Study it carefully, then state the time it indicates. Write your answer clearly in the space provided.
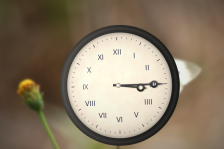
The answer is 3:15
